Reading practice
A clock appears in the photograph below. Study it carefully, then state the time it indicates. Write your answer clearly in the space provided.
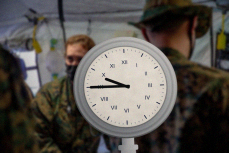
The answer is 9:45
